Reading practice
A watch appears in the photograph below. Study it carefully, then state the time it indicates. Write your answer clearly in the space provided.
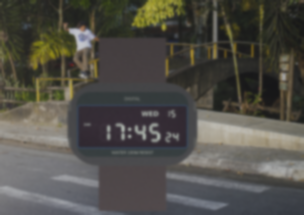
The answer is 17:45
